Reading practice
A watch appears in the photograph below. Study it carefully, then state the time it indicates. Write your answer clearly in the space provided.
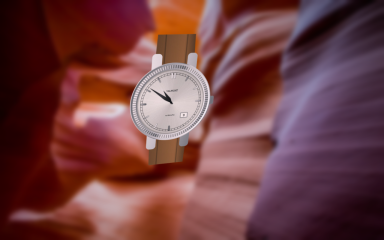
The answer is 10:51
